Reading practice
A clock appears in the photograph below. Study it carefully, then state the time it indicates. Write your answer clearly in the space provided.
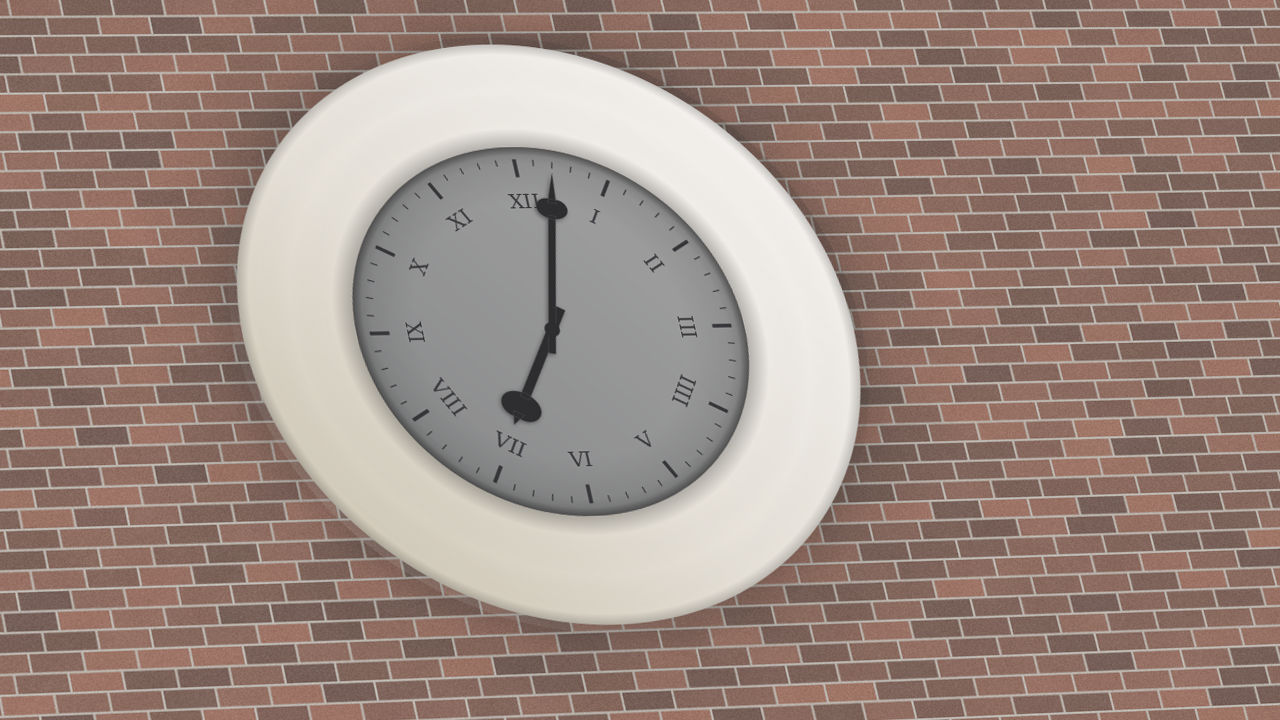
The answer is 7:02
